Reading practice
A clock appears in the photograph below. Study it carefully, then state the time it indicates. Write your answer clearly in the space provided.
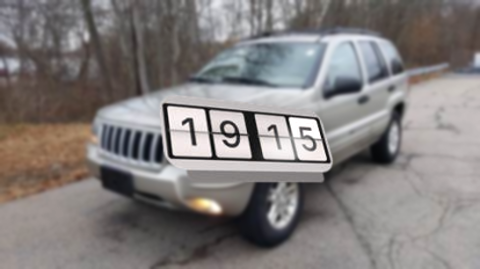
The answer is 19:15
